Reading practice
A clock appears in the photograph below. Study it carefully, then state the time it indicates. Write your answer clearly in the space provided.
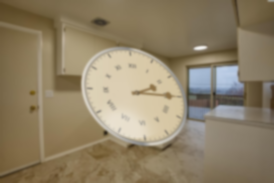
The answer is 2:15
